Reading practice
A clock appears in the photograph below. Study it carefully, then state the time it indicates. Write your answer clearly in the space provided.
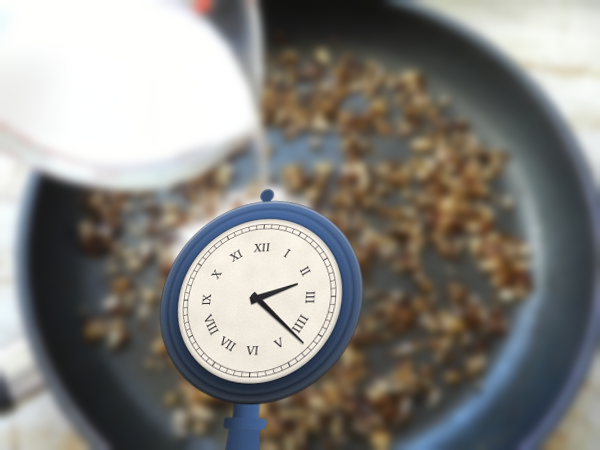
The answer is 2:22
